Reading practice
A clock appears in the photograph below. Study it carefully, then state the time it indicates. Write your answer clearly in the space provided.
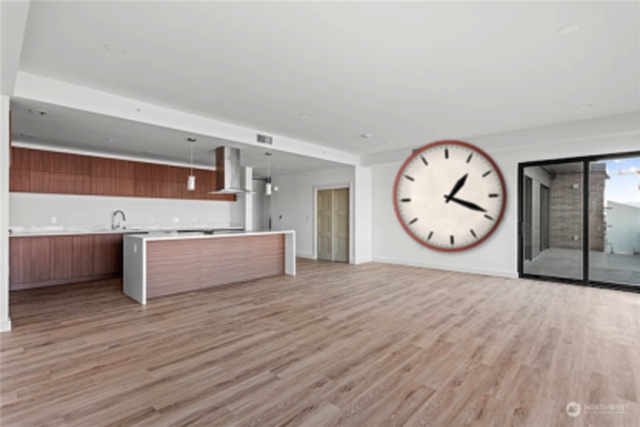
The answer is 1:19
